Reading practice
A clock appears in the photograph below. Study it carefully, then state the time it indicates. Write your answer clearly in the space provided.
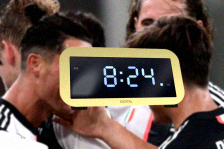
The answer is 8:24
